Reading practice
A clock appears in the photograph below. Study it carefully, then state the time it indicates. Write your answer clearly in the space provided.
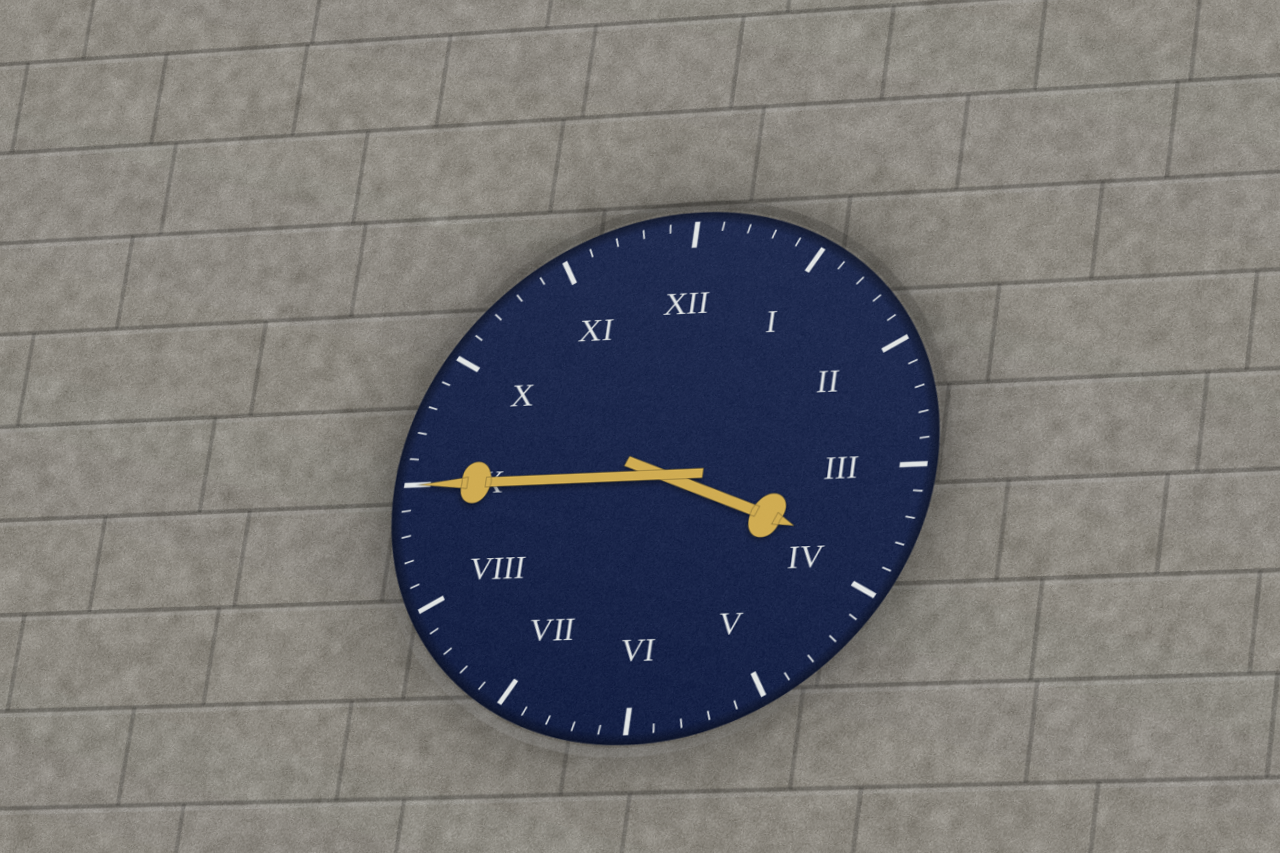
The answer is 3:45
